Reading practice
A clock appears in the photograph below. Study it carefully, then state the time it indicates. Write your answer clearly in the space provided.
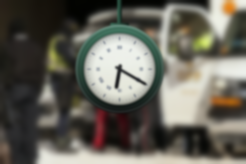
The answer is 6:20
